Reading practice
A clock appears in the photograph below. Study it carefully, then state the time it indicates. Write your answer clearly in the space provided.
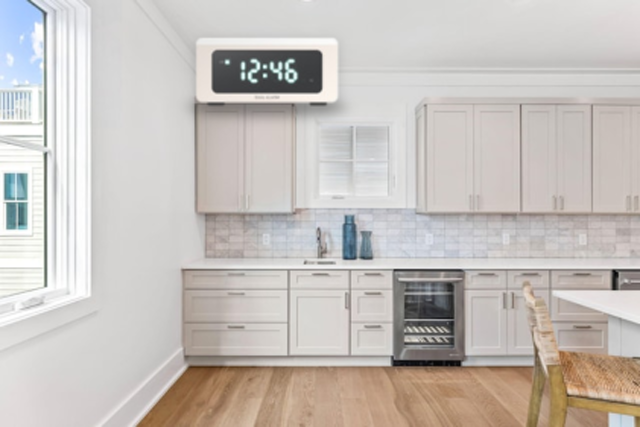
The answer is 12:46
